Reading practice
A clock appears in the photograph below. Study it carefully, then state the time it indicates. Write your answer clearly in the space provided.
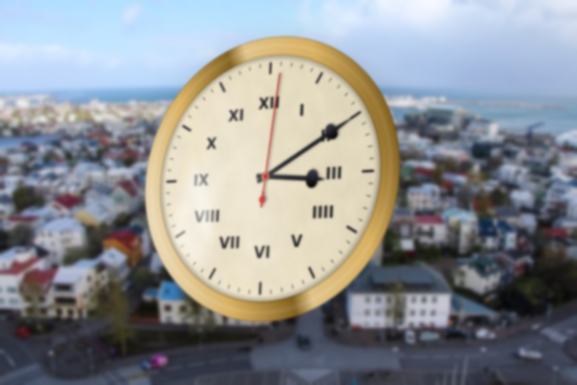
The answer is 3:10:01
